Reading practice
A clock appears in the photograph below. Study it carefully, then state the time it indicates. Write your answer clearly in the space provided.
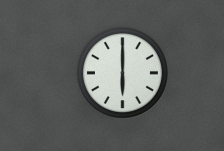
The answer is 6:00
